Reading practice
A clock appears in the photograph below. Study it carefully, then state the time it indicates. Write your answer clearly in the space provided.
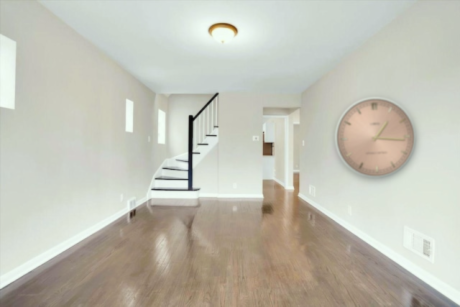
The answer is 1:16
